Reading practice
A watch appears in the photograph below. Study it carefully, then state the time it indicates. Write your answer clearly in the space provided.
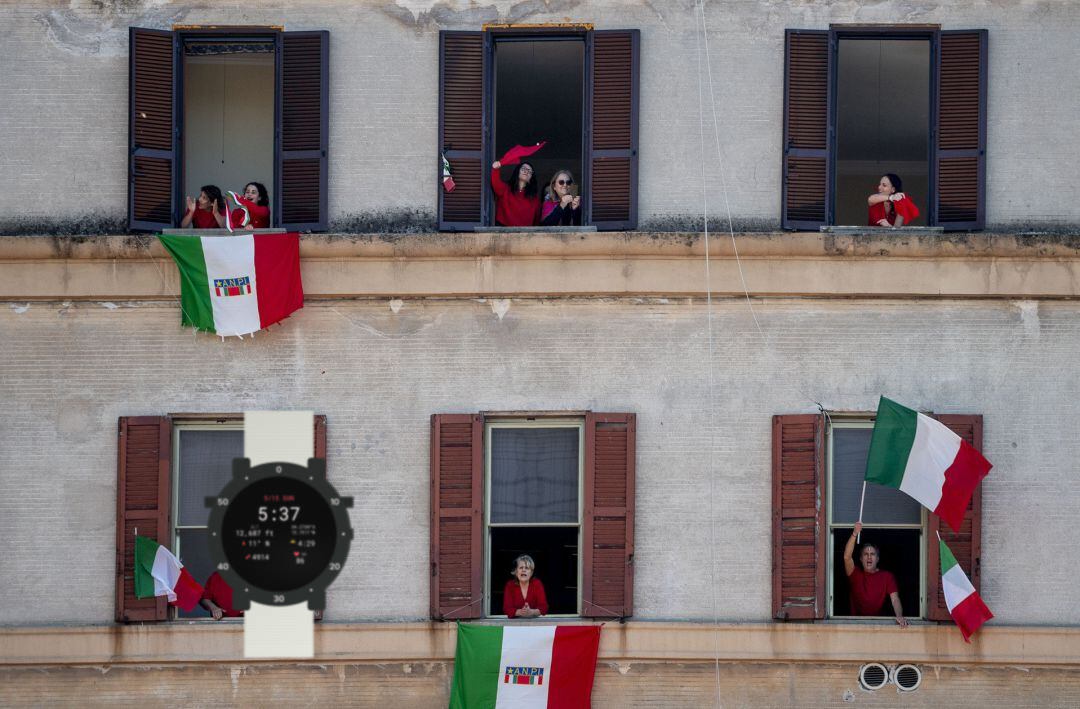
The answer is 5:37
